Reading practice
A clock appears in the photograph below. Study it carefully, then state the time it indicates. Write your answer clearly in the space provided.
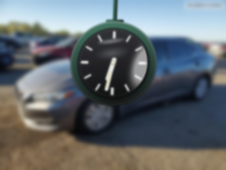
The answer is 6:32
